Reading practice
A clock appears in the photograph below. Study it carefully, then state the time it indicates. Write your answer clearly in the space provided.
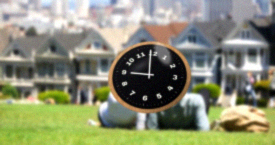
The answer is 8:59
